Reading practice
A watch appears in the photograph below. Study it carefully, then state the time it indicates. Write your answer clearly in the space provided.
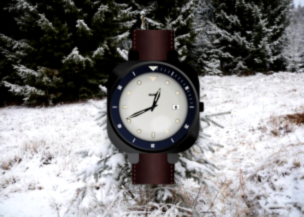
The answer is 12:41
